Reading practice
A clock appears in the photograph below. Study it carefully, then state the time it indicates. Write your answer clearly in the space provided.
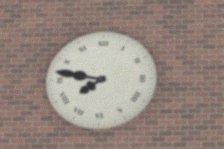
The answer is 7:47
